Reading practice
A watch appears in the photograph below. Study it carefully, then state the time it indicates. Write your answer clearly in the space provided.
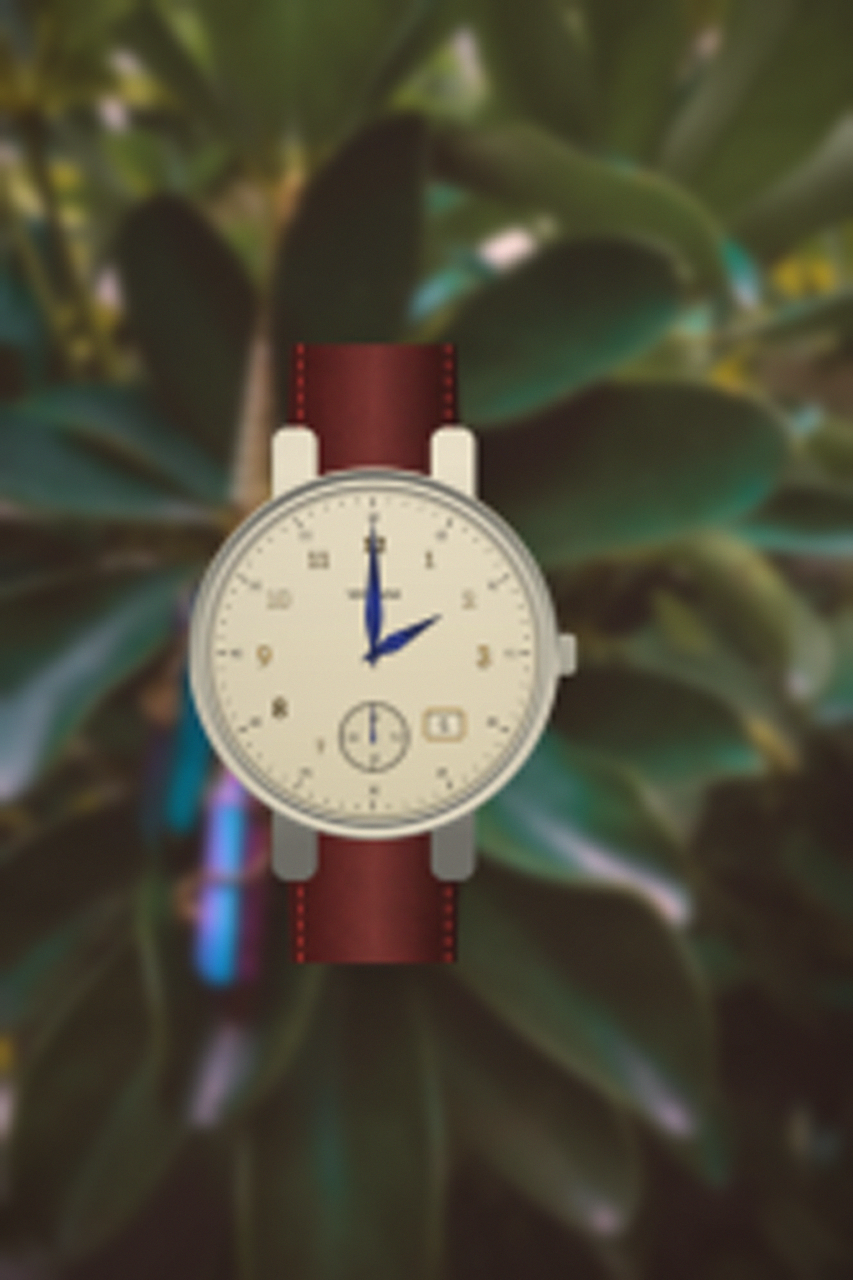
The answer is 2:00
